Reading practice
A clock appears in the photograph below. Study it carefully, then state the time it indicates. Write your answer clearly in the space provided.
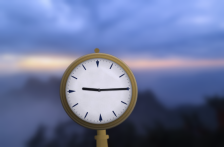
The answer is 9:15
